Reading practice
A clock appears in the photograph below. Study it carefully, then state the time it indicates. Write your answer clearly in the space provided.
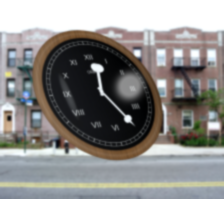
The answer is 12:25
